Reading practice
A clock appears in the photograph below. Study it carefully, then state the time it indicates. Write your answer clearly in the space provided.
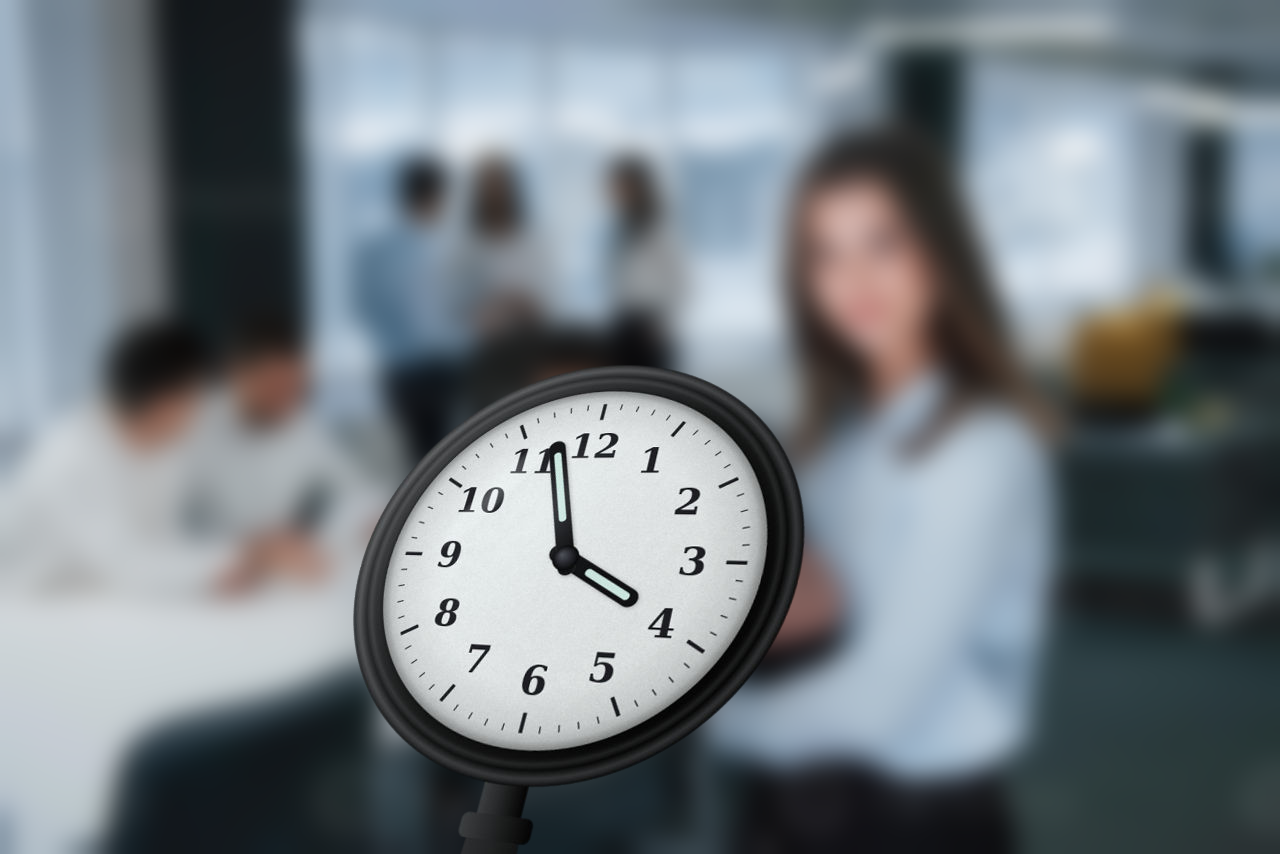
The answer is 3:57
